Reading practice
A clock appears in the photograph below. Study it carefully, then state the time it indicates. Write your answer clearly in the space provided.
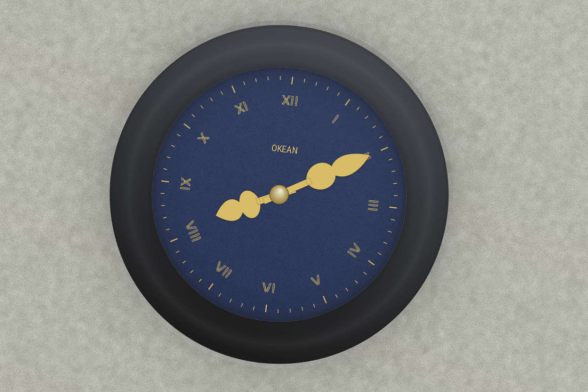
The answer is 8:10
